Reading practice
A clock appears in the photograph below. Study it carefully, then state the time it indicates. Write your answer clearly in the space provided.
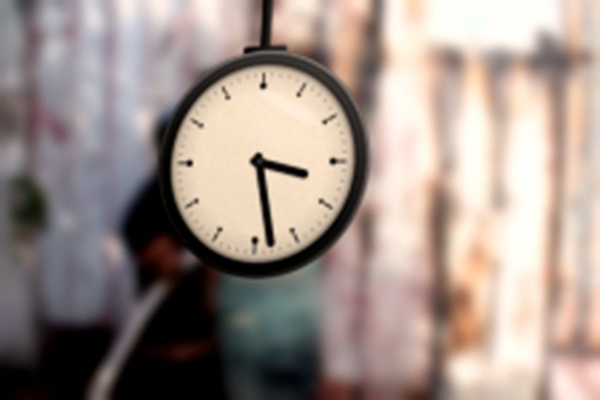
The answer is 3:28
